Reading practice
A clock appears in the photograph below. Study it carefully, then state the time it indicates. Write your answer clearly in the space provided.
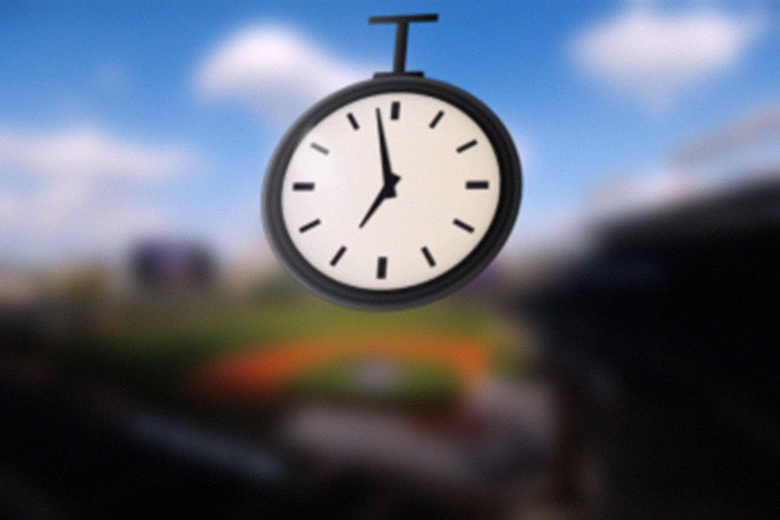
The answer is 6:58
